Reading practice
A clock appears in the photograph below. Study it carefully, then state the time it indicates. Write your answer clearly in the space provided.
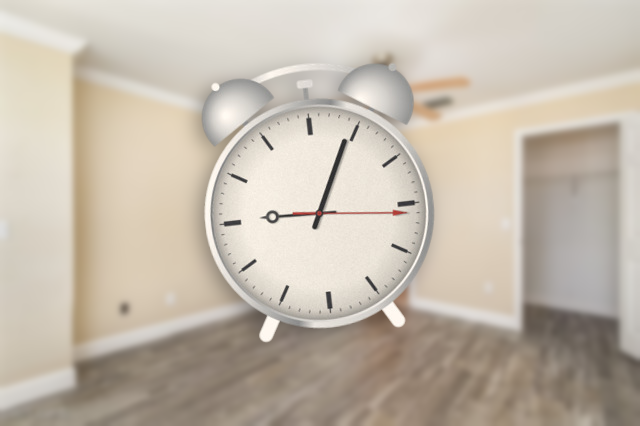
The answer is 9:04:16
